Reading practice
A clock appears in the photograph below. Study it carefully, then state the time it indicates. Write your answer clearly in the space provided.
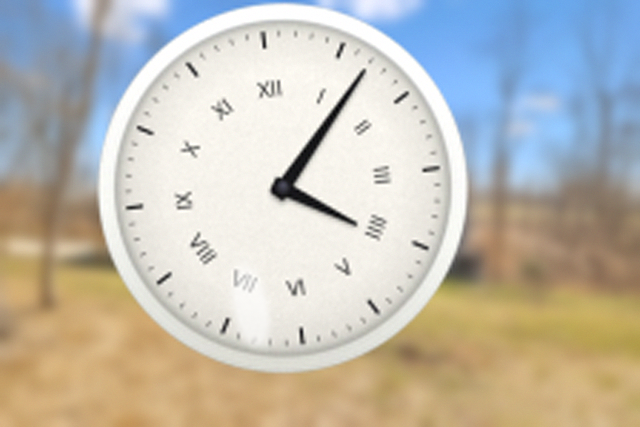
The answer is 4:07
